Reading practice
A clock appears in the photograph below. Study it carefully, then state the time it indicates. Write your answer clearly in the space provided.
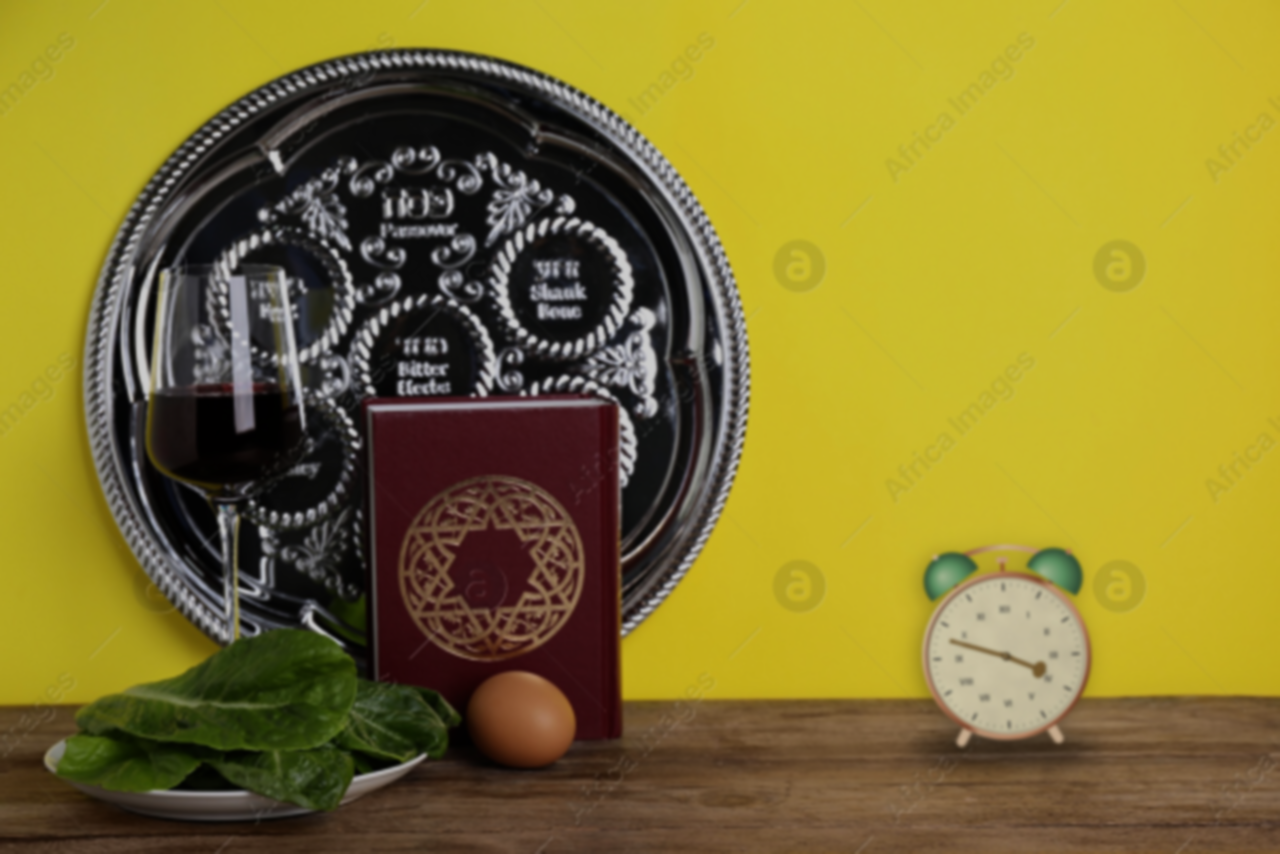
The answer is 3:48
